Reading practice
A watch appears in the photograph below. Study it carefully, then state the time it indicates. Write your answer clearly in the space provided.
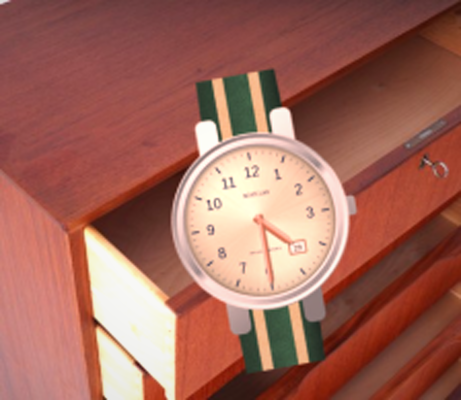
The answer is 4:30
